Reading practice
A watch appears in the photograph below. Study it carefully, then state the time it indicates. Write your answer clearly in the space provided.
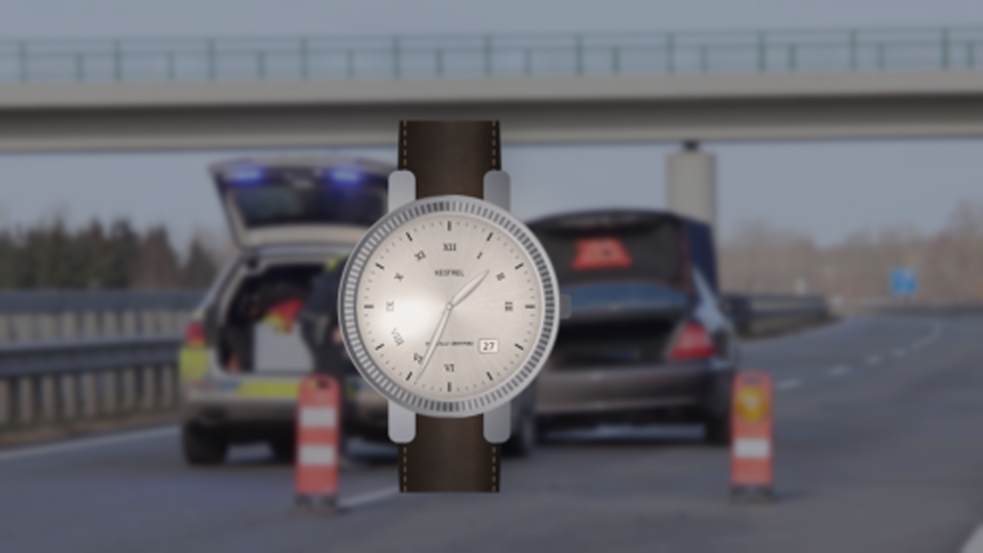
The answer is 1:34
